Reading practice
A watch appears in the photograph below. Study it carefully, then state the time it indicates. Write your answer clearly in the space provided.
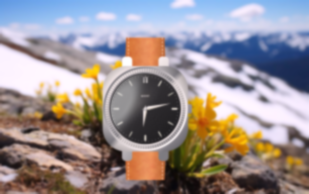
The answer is 6:13
